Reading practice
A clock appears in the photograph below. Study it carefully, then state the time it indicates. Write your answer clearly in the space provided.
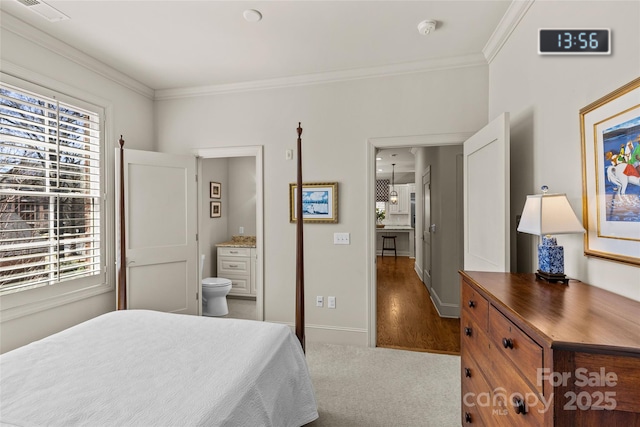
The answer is 13:56
